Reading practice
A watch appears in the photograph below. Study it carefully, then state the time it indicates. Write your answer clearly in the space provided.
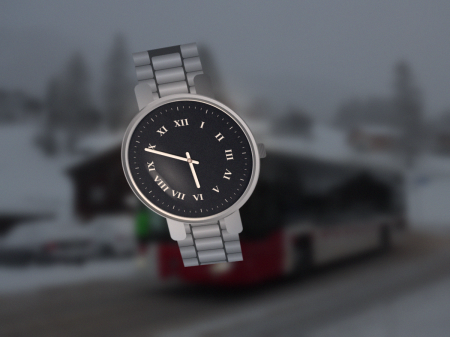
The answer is 5:49
